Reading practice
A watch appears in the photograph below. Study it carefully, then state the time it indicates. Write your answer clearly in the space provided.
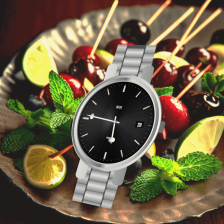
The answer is 5:46
